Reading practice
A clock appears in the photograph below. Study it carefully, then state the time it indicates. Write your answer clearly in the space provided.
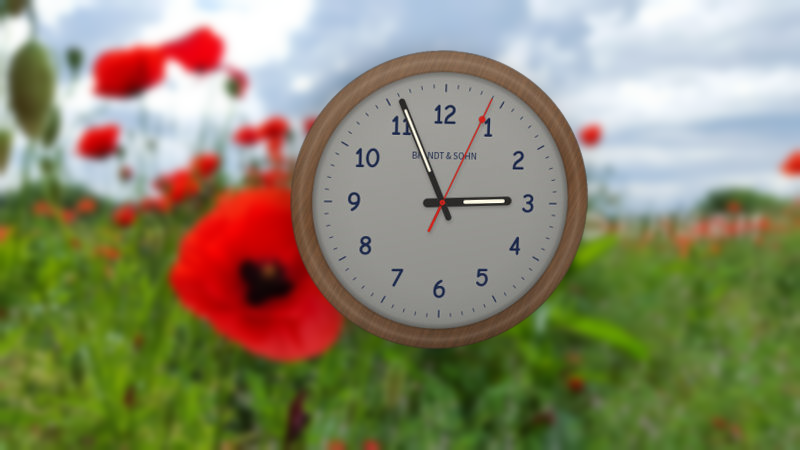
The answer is 2:56:04
